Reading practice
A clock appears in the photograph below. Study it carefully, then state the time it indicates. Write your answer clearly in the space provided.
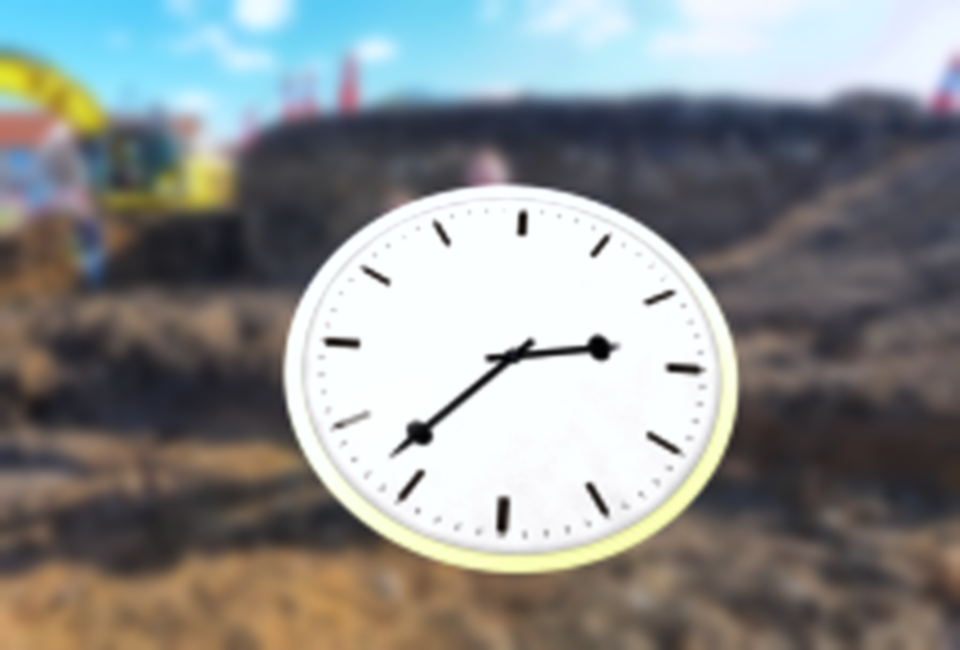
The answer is 2:37
